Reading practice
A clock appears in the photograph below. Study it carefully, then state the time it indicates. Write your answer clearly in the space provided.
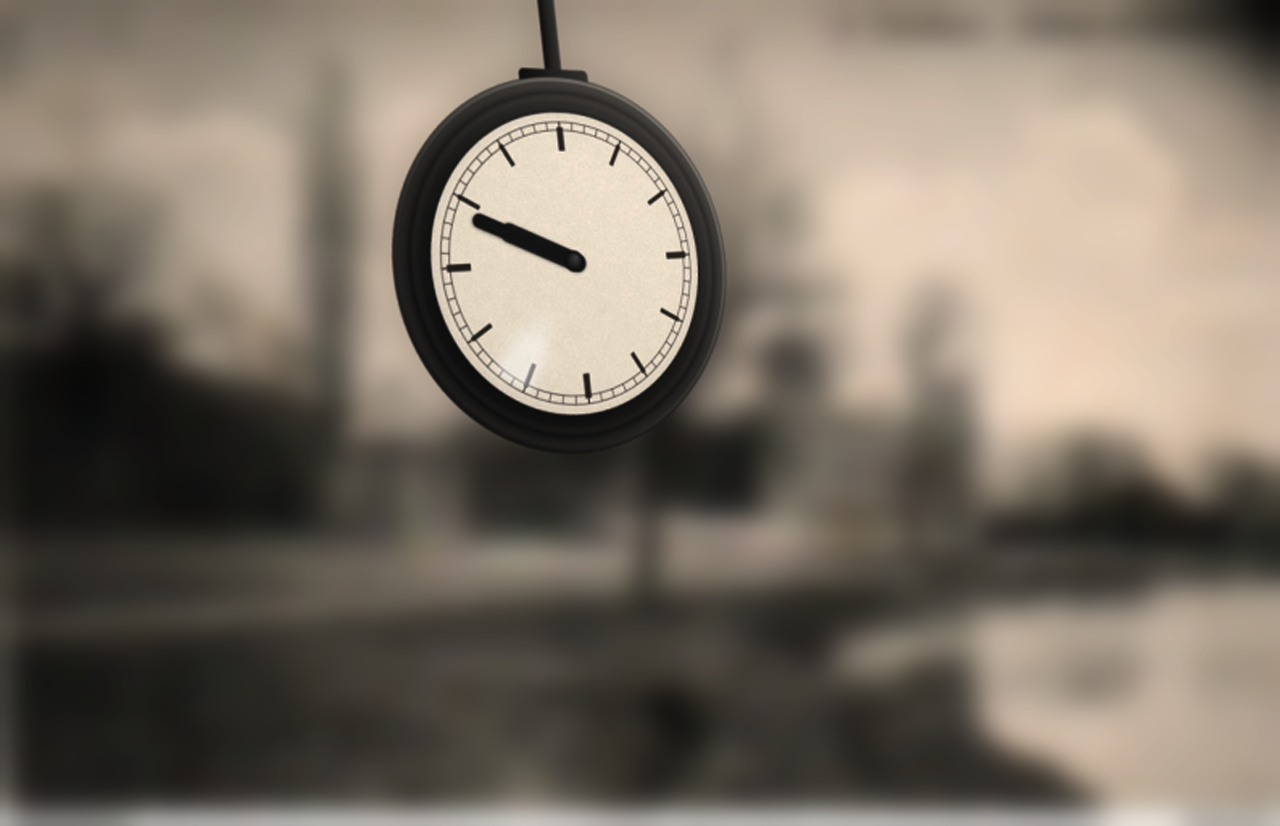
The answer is 9:49
